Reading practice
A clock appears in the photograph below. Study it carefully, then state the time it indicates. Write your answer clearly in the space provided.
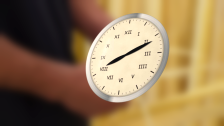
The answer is 8:11
